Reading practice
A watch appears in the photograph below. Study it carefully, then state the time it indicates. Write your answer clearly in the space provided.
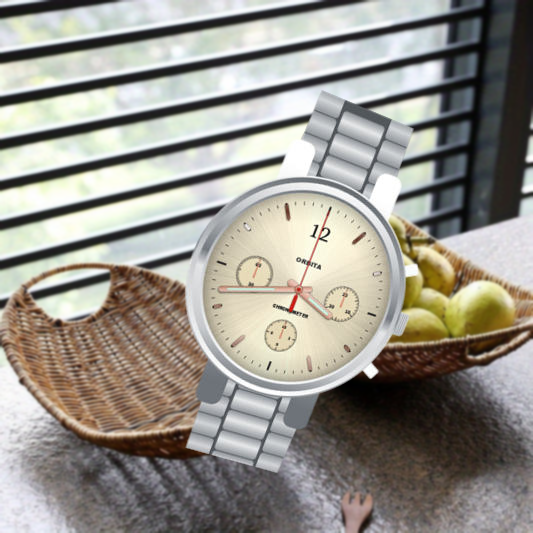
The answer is 3:42
